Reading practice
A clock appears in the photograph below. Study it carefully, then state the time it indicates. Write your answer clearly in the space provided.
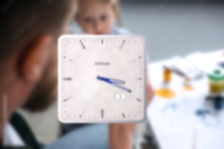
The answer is 3:19
